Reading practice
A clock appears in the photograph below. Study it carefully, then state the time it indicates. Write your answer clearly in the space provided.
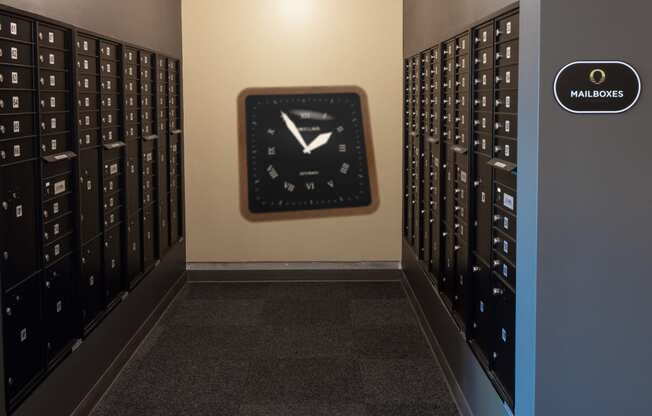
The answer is 1:55
